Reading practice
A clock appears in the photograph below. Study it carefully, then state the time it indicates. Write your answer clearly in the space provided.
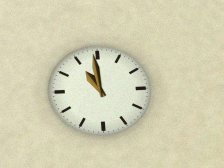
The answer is 10:59
